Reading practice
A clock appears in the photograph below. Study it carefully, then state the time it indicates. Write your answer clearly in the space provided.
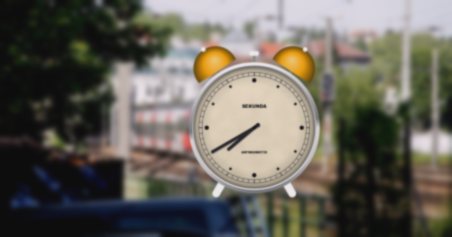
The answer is 7:40
